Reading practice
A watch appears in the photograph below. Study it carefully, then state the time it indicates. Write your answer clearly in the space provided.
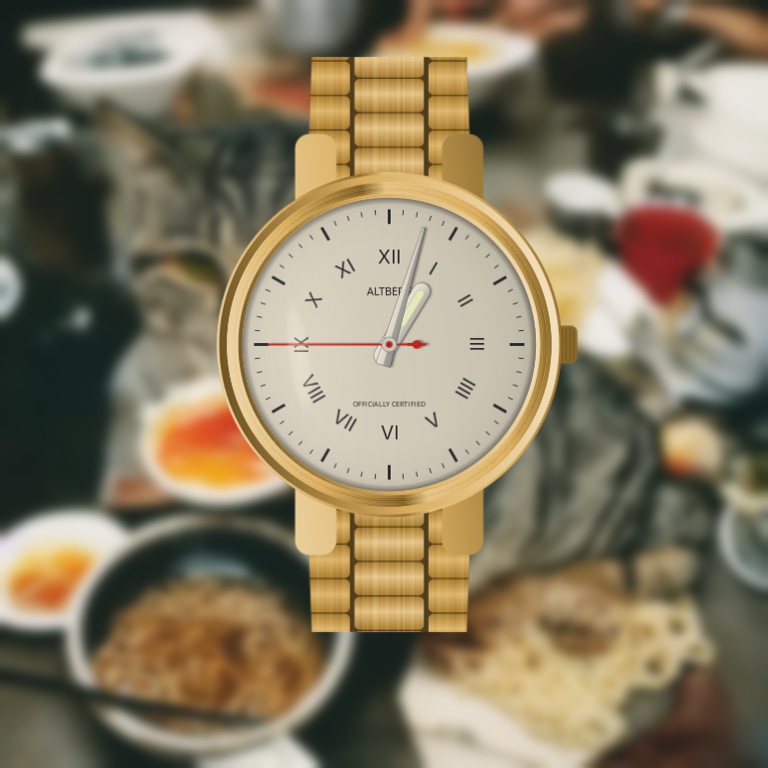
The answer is 1:02:45
